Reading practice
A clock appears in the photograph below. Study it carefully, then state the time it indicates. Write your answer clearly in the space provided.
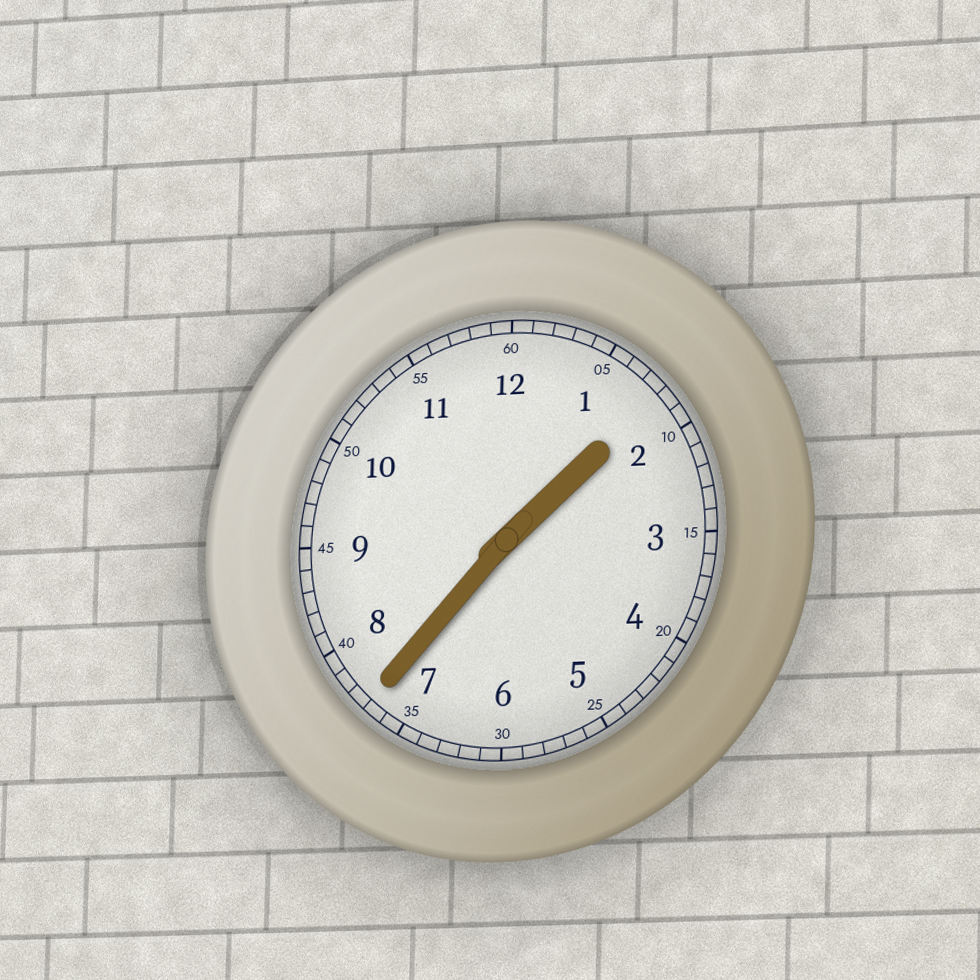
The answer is 1:37
